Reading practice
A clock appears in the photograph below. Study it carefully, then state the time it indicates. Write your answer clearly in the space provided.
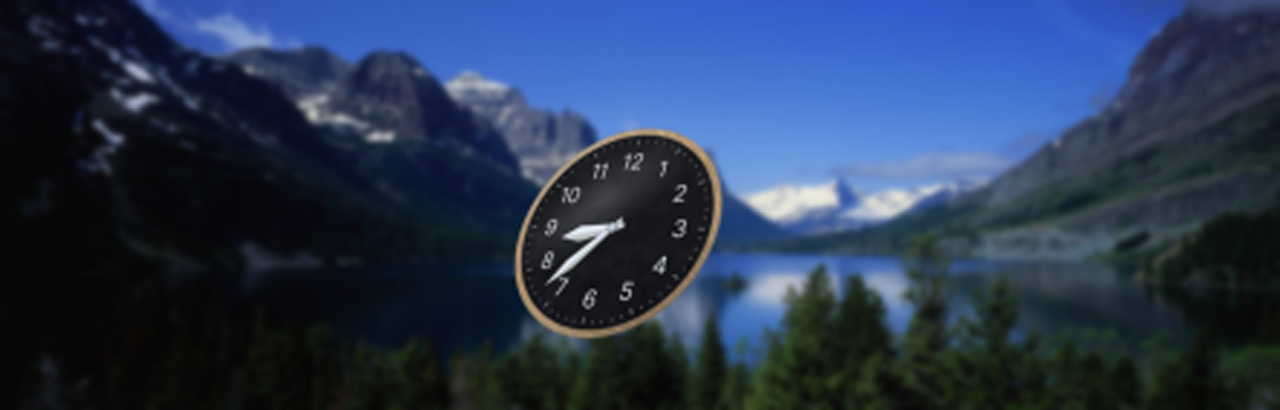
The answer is 8:37
